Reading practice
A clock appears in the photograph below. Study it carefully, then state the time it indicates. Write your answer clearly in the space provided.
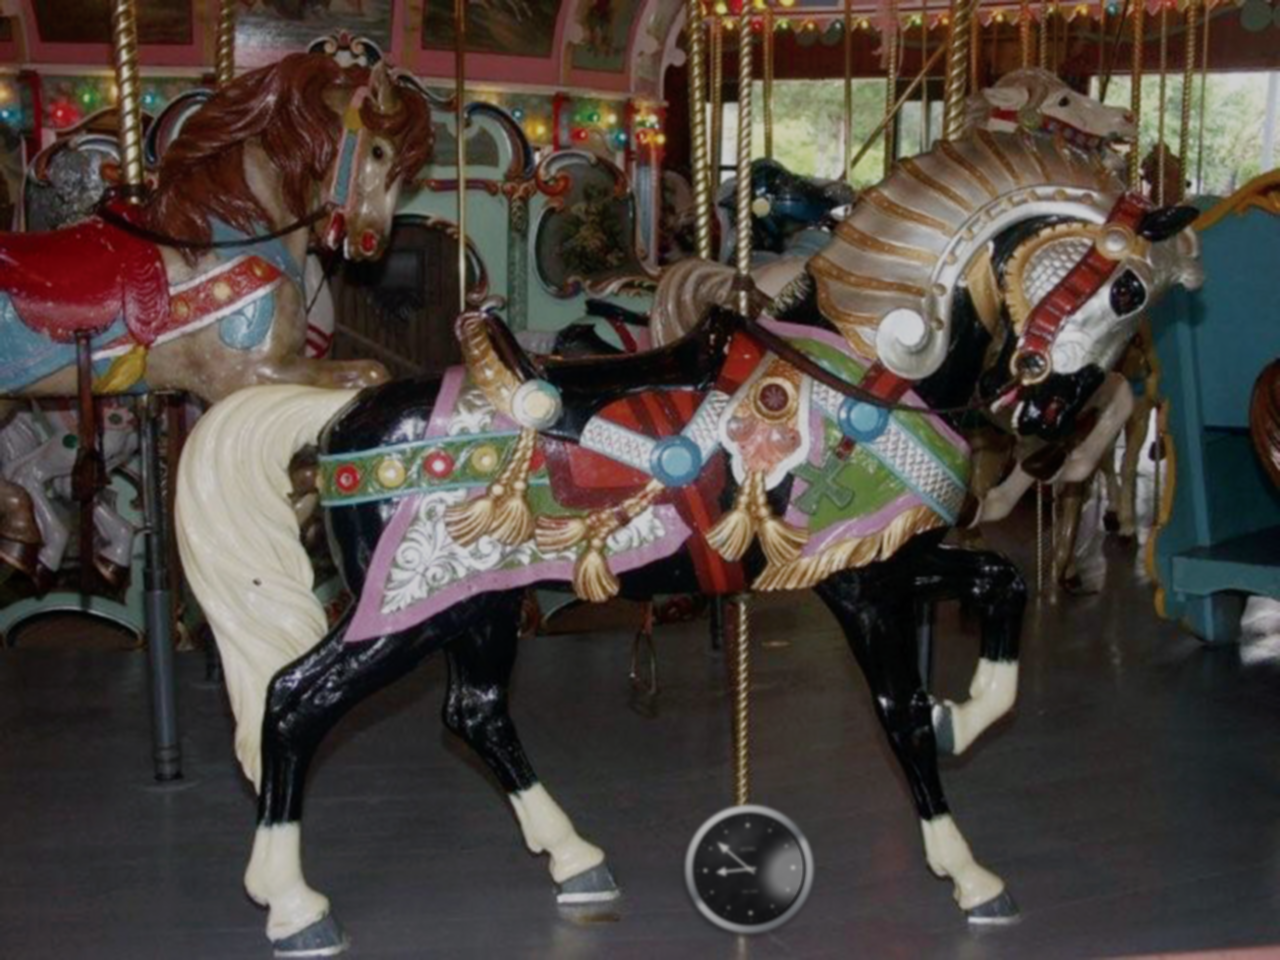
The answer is 8:52
